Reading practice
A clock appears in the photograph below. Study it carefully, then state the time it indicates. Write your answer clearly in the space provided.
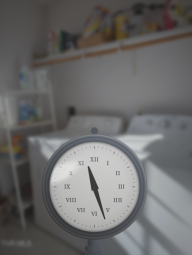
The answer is 11:27
